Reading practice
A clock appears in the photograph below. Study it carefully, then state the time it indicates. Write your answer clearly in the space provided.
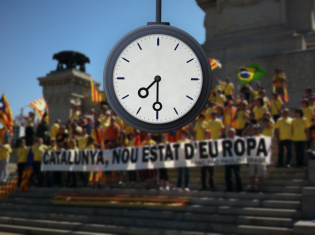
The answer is 7:30
